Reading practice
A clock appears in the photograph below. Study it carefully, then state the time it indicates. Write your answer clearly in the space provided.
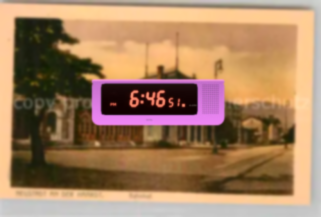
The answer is 6:46:51
